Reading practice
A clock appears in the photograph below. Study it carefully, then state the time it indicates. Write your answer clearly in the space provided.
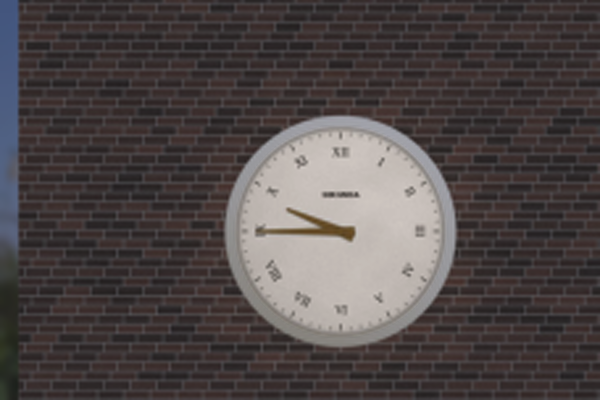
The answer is 9:45
